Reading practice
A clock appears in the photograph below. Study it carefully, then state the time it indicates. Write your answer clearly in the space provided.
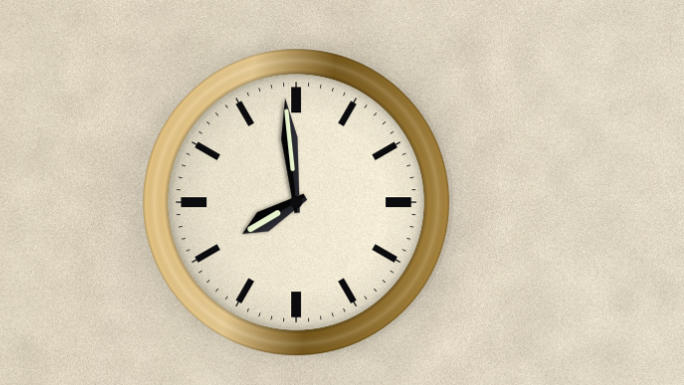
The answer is 7:59
